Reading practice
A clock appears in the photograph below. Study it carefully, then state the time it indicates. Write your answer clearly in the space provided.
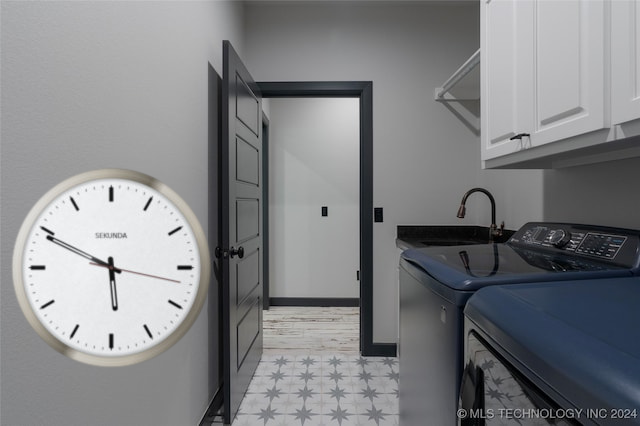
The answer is 5:49:17
